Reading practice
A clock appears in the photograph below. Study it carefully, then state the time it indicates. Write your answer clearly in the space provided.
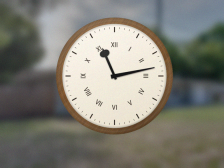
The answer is 11:13
